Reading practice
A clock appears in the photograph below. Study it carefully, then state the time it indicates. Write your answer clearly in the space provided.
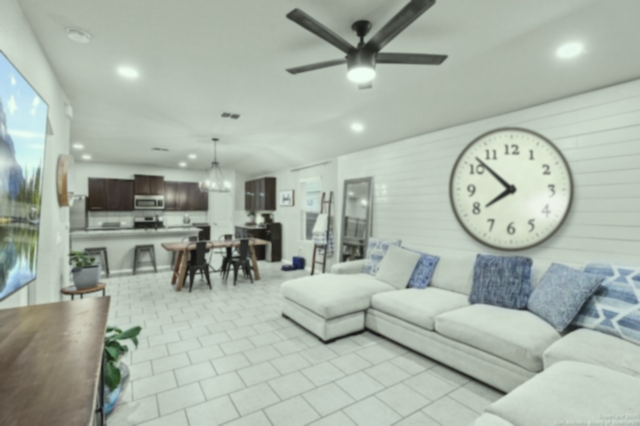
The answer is 7:52
